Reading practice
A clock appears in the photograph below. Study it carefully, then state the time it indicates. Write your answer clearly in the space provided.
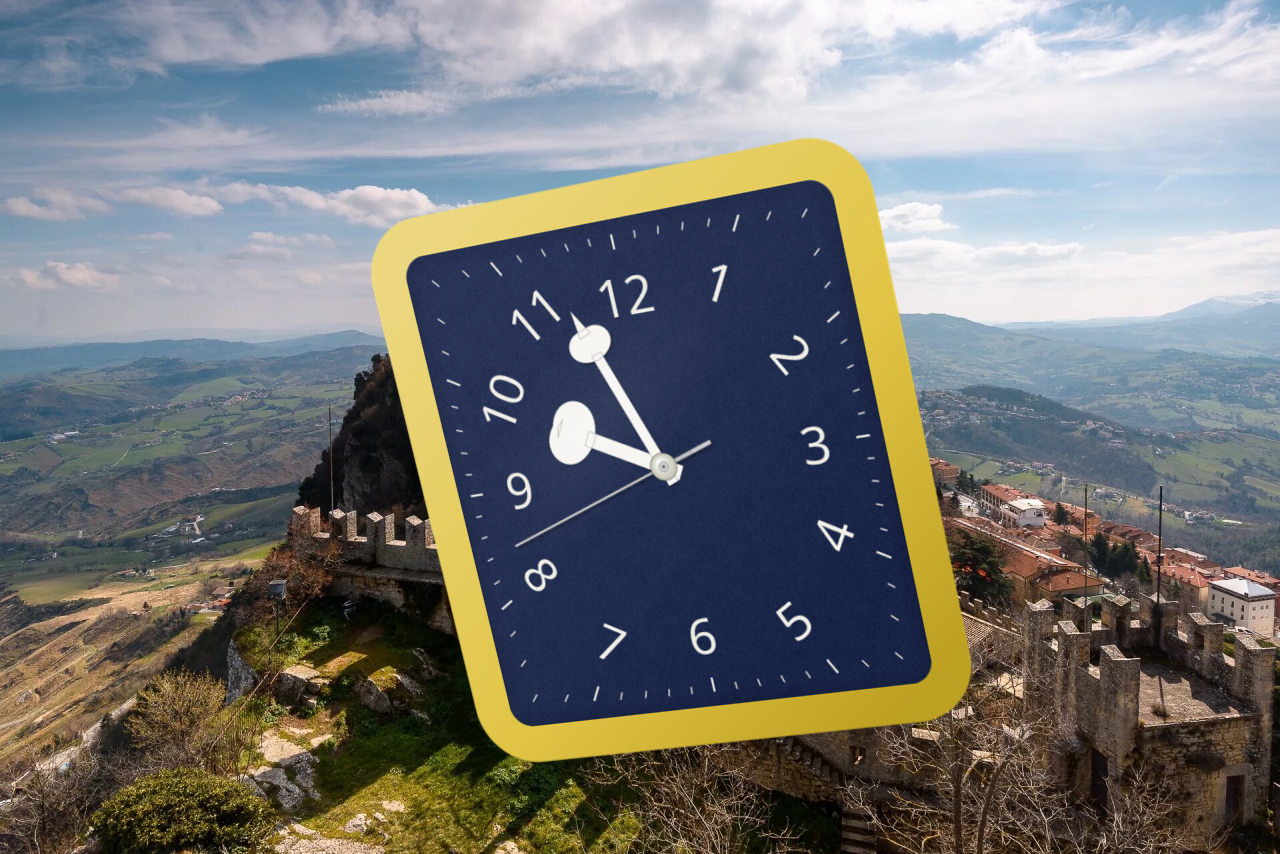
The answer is 9:56:42
